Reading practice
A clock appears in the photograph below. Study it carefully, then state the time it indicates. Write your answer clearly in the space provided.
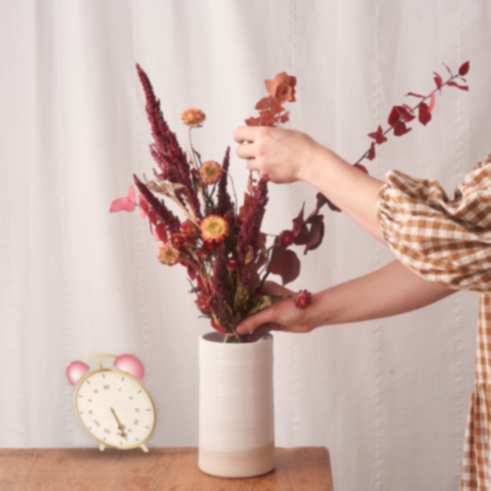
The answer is 5:28
